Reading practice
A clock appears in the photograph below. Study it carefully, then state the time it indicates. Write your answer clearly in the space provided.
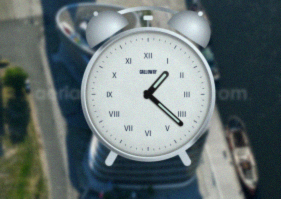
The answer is 1:22
